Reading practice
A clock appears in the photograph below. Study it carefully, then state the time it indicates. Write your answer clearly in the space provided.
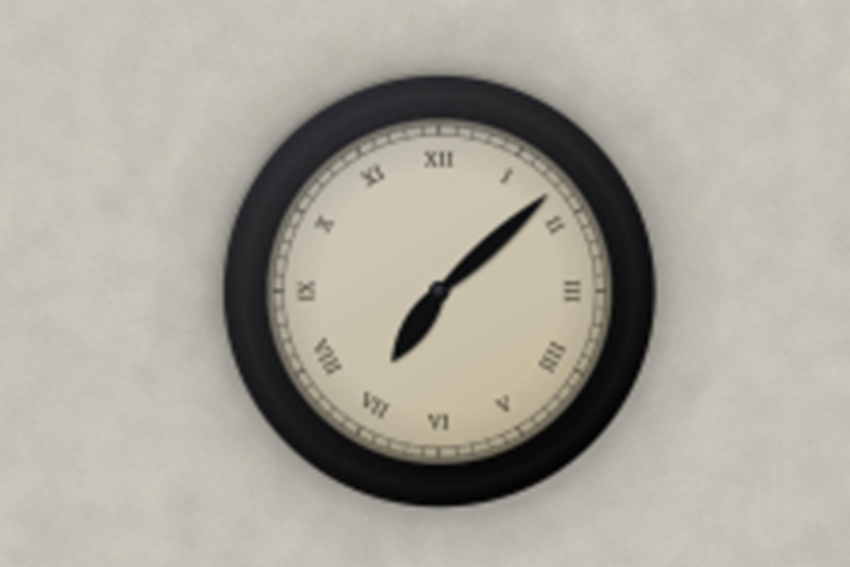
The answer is 7:08
